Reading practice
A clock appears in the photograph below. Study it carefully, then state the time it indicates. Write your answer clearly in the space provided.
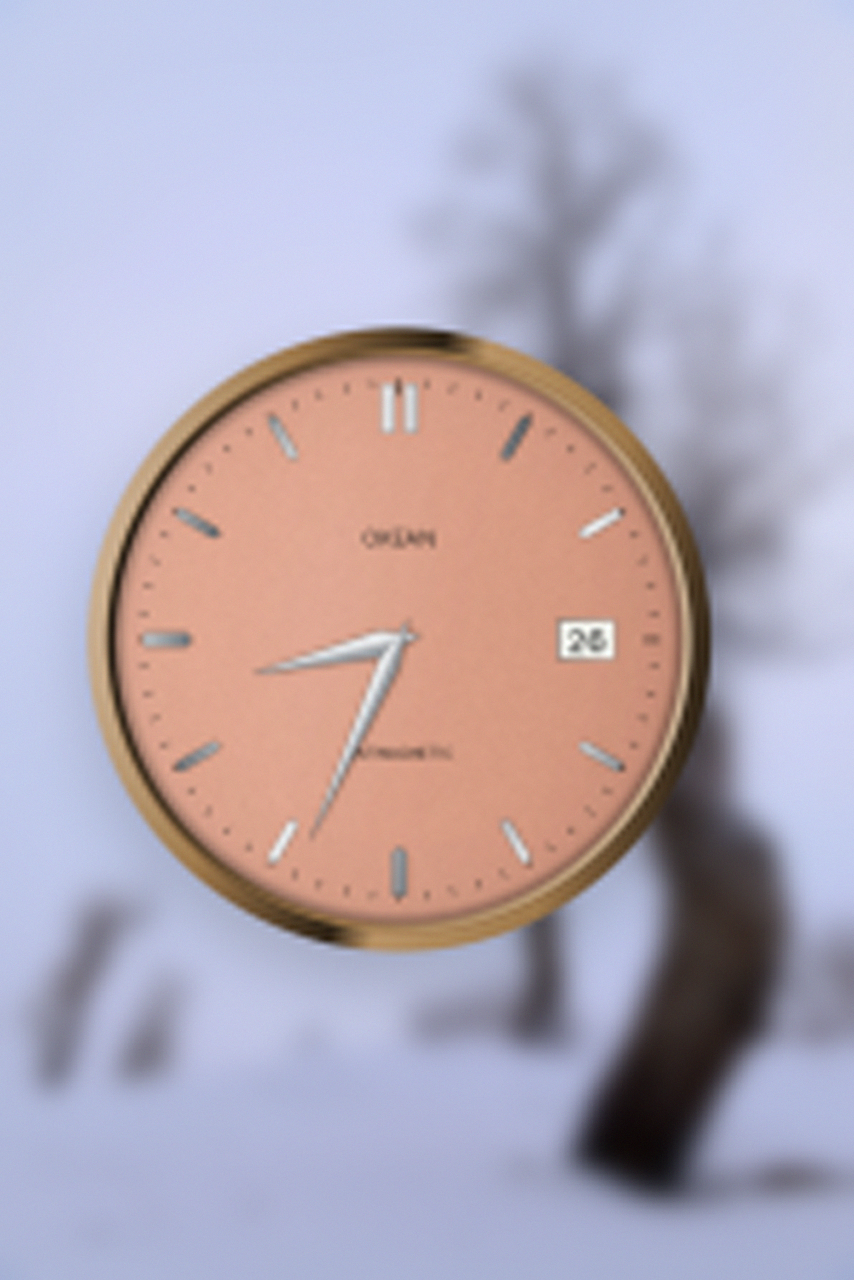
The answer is 8:34
